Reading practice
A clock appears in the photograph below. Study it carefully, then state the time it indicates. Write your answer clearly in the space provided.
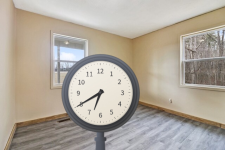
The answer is 6:40
